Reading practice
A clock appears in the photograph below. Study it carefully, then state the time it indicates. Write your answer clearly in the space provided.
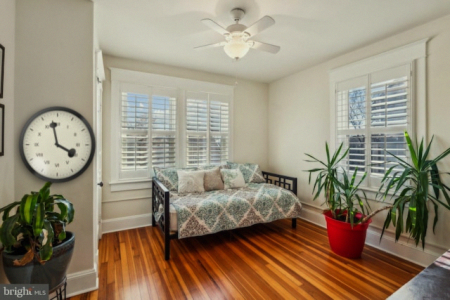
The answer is 3:58
